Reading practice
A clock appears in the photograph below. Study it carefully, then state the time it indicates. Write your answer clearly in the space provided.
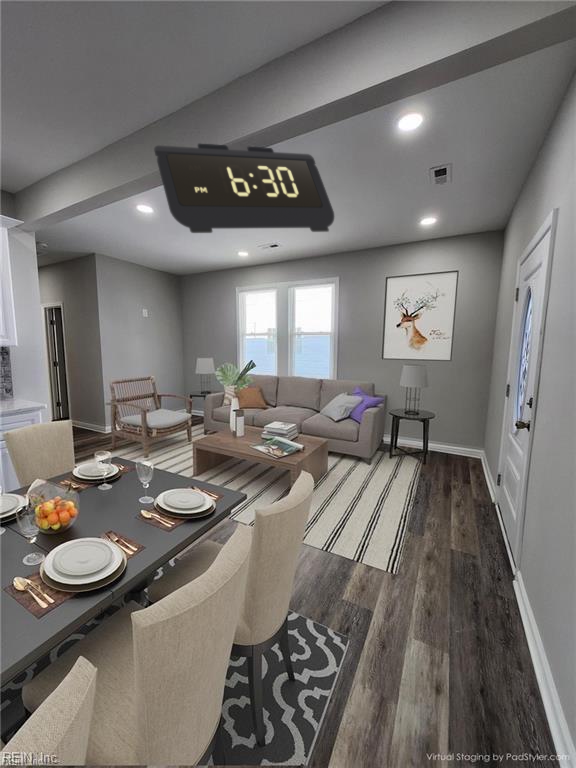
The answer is 6:30
